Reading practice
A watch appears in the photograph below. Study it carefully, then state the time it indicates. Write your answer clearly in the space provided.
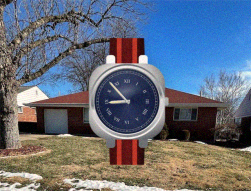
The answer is 8:53
